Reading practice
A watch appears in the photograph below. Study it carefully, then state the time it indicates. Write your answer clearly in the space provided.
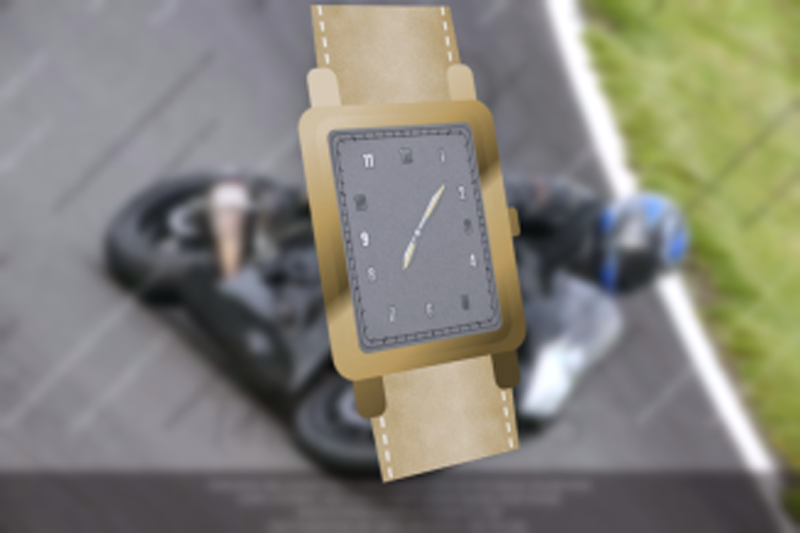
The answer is 7:07
